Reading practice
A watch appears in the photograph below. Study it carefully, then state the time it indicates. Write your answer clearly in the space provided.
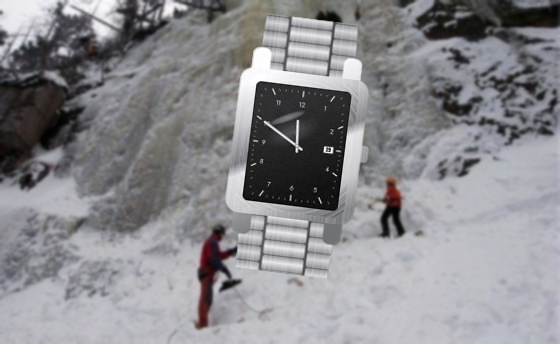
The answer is 11:50
